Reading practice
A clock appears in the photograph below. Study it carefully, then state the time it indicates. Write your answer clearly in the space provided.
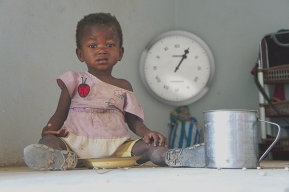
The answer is 1:05
